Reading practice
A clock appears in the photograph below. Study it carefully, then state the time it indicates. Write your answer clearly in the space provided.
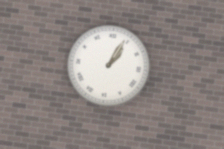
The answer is 1:04
